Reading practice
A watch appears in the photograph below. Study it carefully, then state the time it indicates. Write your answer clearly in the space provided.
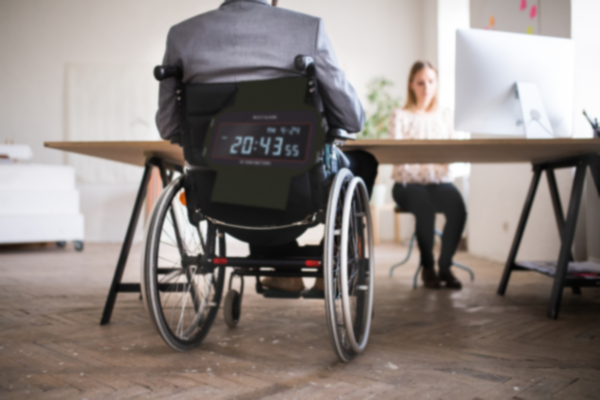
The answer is 20:43
